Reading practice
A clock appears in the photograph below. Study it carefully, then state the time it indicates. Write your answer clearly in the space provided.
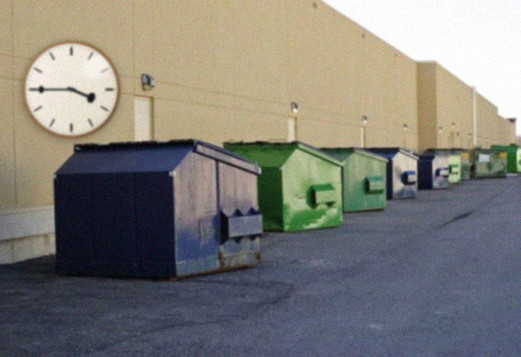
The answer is 3:45
